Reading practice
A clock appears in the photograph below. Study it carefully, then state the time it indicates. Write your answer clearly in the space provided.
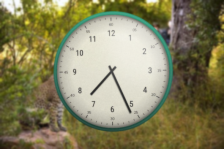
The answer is 7:26
